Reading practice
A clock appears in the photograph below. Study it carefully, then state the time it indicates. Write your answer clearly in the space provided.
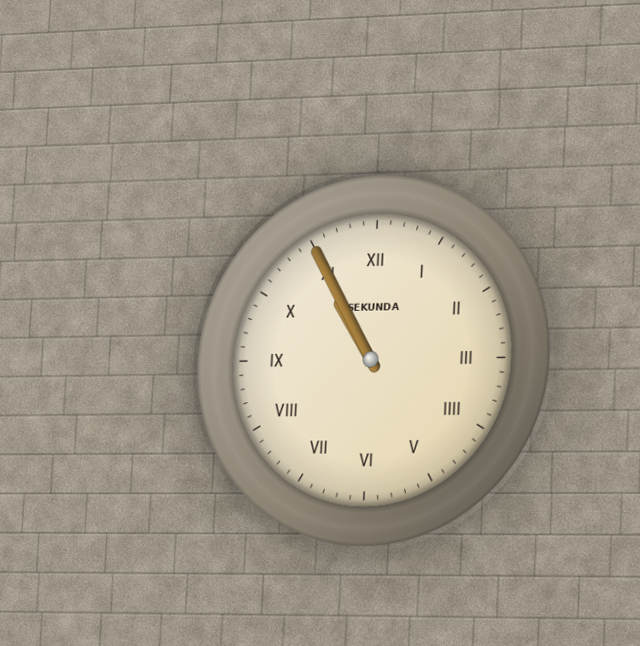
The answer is 10:55
